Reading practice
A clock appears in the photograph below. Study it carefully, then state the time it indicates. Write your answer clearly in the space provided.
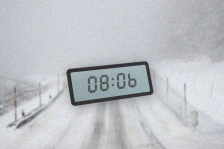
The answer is 8:06
